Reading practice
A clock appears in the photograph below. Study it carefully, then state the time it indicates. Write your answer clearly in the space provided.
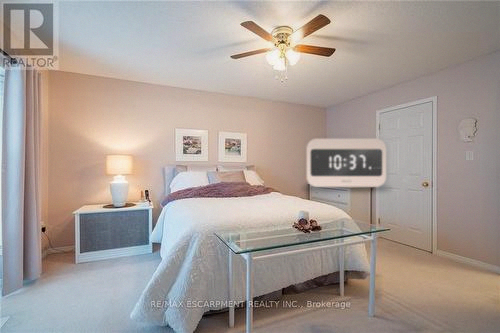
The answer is 10:37
